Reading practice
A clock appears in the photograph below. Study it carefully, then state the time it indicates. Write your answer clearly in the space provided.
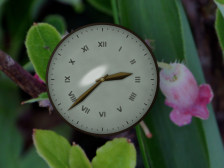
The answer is 2:38
